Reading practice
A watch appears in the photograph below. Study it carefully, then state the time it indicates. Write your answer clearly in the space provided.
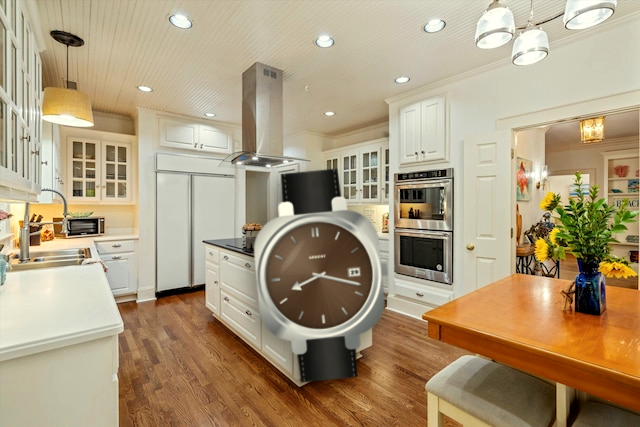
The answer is 8:18
